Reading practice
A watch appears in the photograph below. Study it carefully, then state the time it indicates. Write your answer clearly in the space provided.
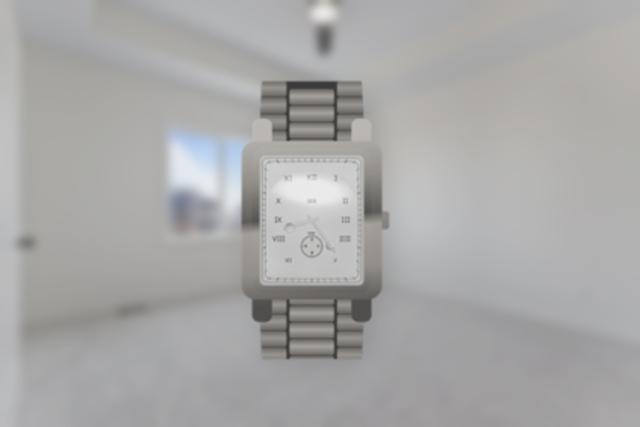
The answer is 8:24
